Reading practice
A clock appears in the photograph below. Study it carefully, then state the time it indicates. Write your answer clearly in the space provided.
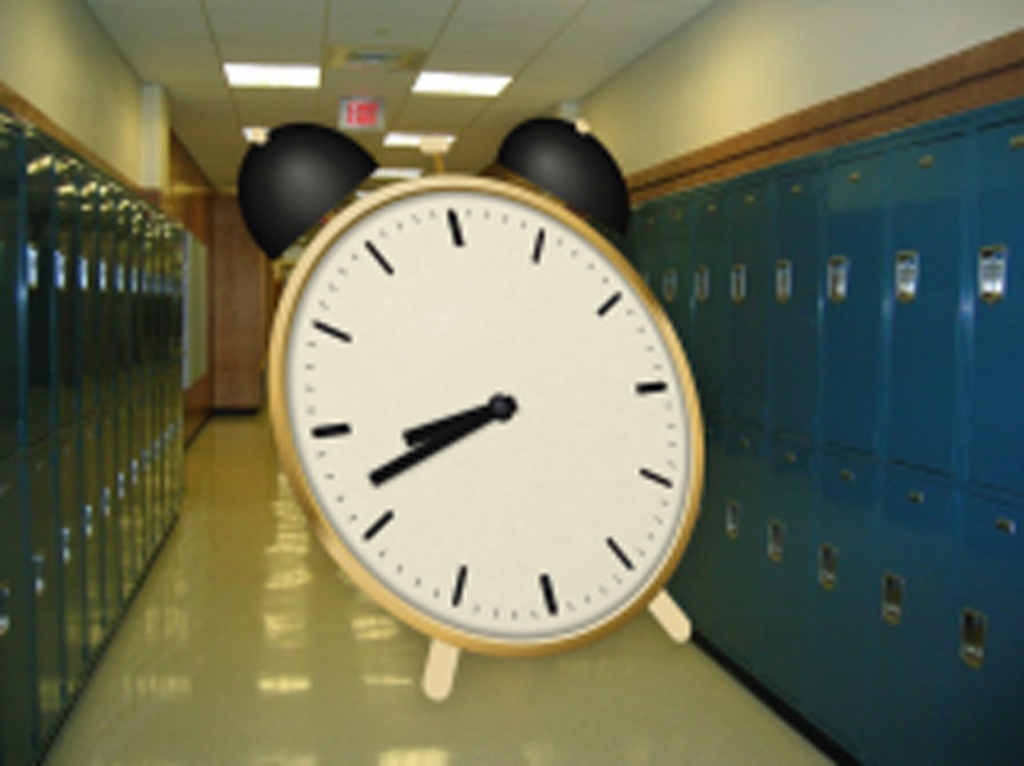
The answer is 8:42
